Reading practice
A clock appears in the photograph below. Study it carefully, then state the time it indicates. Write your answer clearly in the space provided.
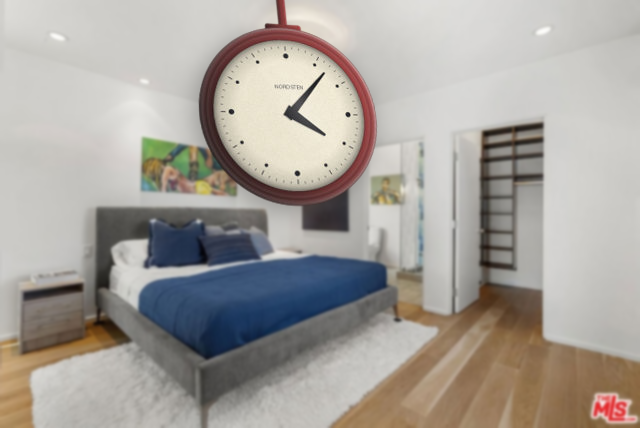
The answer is 4:07
